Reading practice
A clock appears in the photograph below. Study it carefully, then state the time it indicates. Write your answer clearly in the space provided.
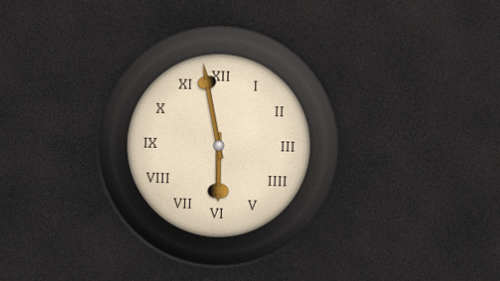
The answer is 5:58
